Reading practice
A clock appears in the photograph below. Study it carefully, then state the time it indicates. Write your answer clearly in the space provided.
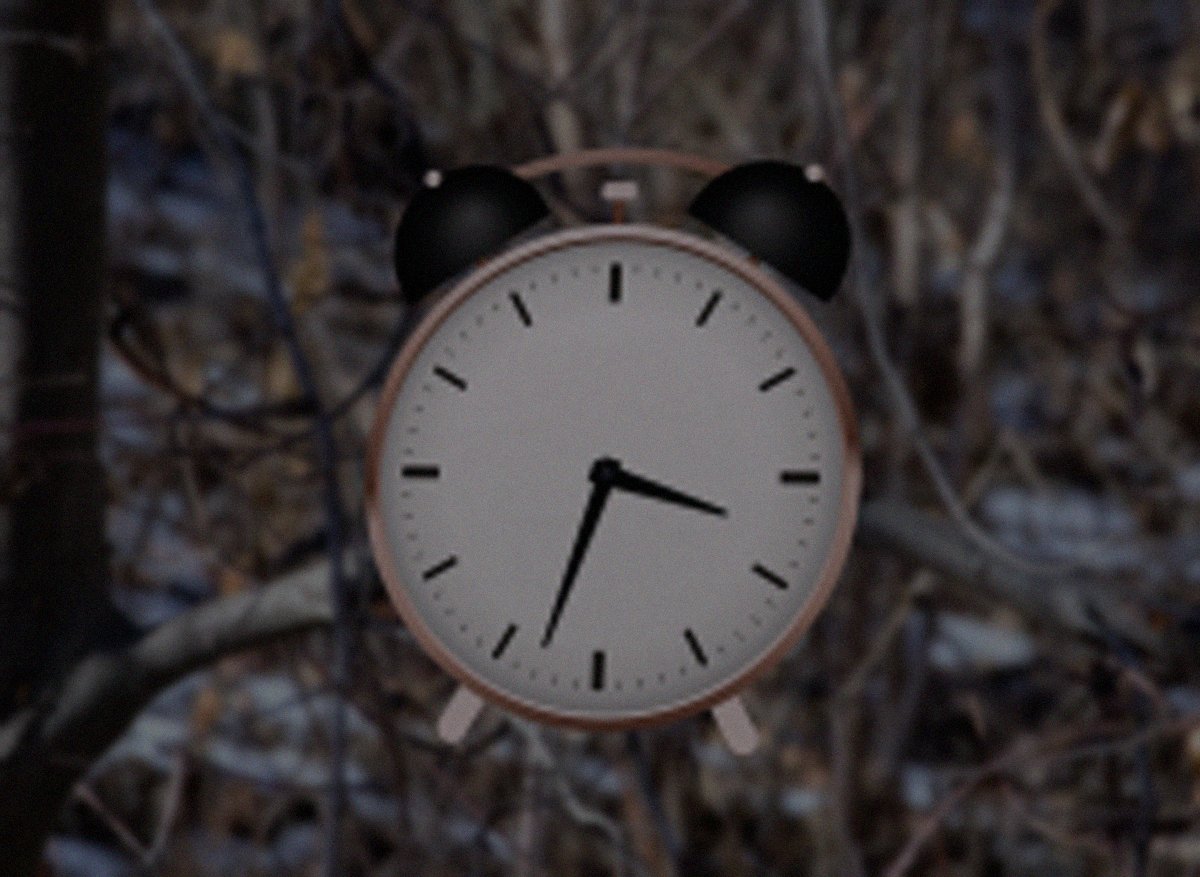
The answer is 3:33
